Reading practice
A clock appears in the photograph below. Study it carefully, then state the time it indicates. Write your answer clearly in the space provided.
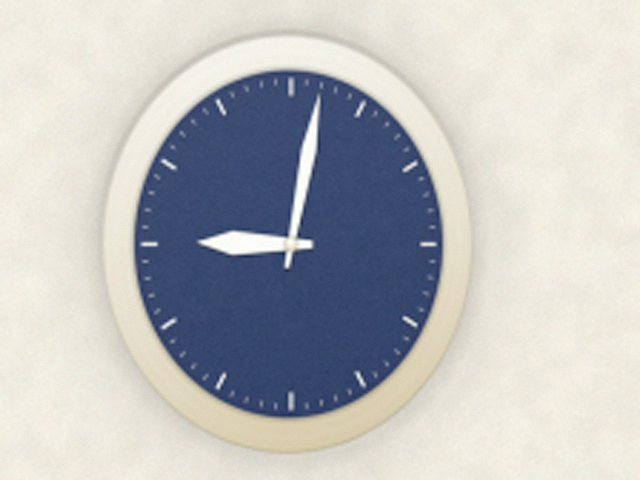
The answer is 9:02
